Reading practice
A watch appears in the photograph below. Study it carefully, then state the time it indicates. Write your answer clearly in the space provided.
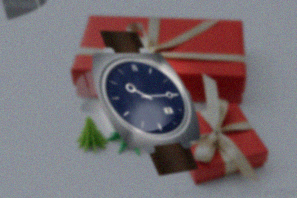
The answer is 10:15
